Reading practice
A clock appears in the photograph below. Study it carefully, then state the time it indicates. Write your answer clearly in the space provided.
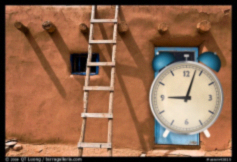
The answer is 9:03
